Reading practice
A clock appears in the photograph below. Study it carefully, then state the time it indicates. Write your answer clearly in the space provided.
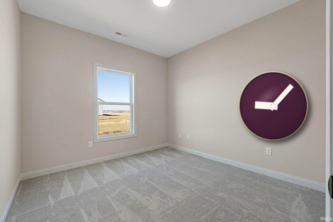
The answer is 9:07
